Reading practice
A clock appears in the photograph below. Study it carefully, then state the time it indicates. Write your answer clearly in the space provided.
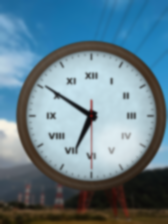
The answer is 6:50:30
